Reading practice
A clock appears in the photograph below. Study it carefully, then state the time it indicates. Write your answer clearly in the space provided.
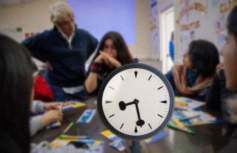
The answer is 8:28
